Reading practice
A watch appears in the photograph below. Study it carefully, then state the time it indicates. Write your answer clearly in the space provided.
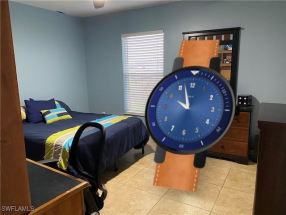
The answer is 9:57
